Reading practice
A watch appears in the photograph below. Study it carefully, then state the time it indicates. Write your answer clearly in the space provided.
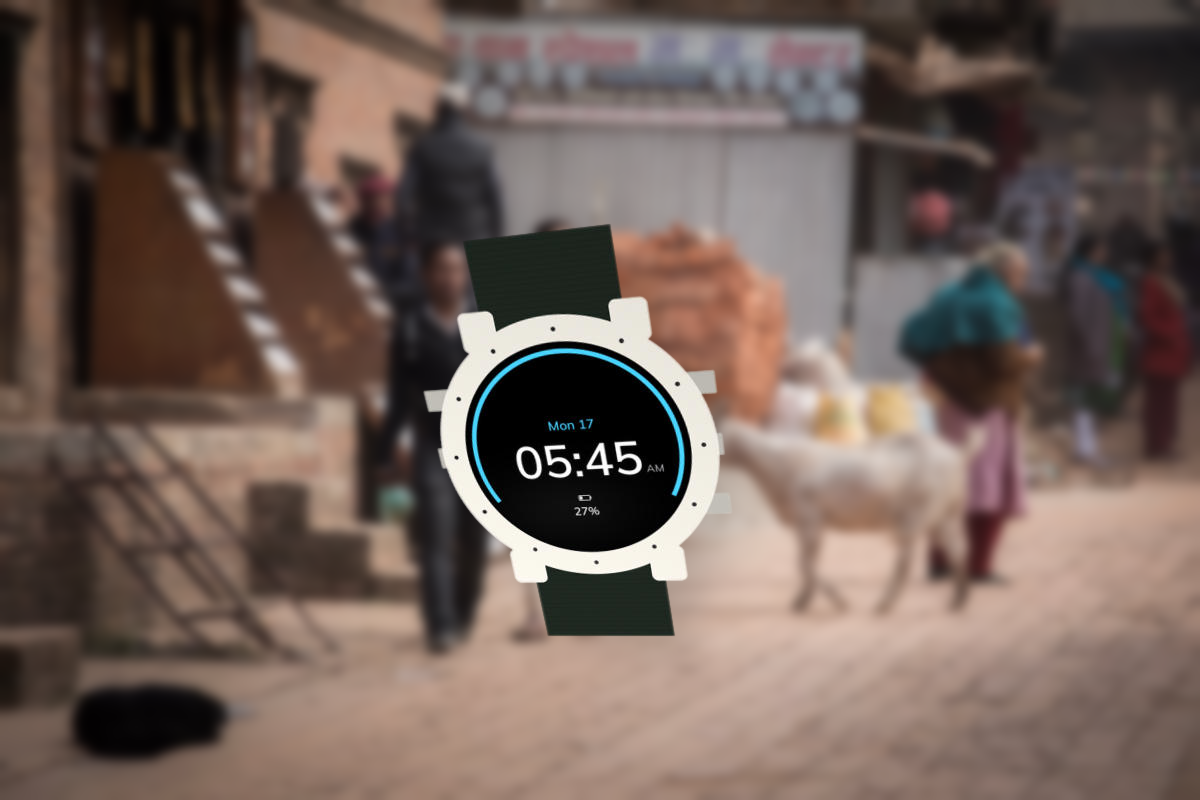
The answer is 5:45
